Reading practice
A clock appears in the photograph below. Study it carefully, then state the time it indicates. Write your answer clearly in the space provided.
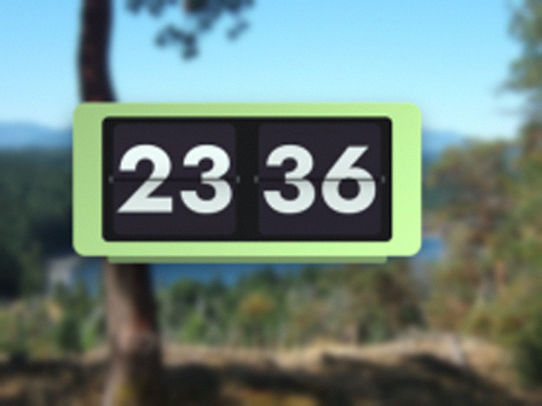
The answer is 23:36
